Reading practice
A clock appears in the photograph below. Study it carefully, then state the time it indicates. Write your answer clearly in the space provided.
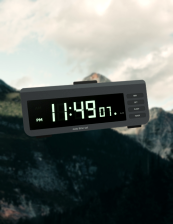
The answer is 11:49:07
